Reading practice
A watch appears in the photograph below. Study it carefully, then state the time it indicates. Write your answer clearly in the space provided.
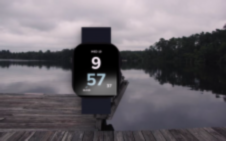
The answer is 9:57
